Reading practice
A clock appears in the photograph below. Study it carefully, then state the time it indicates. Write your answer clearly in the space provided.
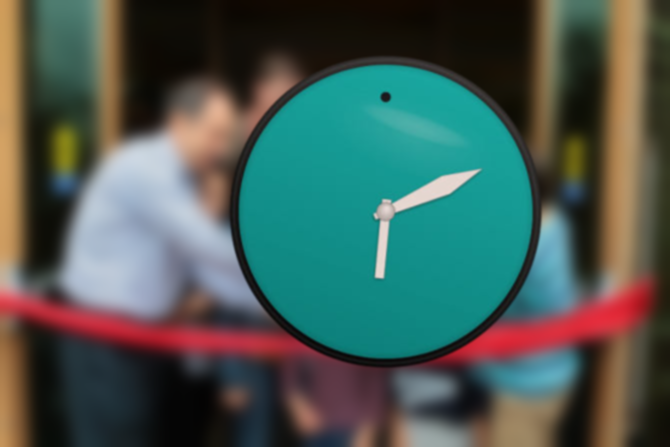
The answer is 6:11
